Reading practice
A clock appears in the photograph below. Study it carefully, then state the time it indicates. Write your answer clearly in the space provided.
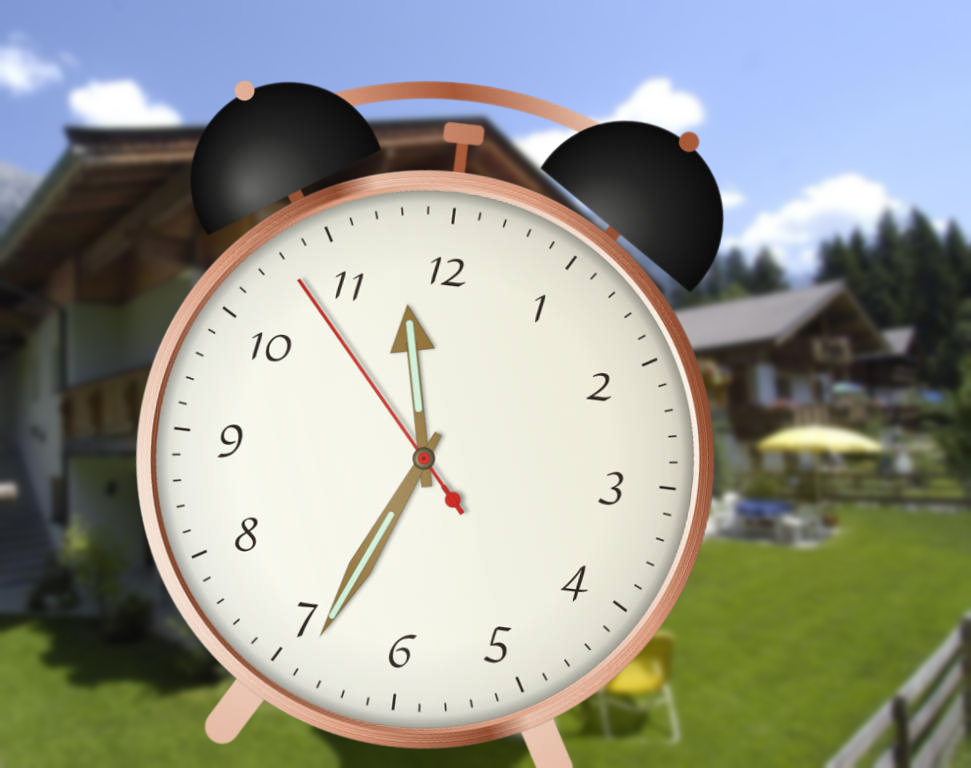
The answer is 11:33:53
